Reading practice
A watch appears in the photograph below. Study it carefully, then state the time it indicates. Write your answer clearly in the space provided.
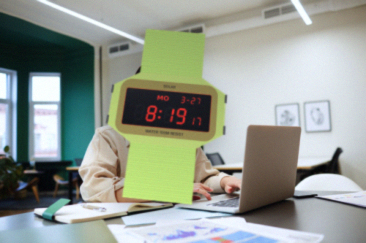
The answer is 8:19
